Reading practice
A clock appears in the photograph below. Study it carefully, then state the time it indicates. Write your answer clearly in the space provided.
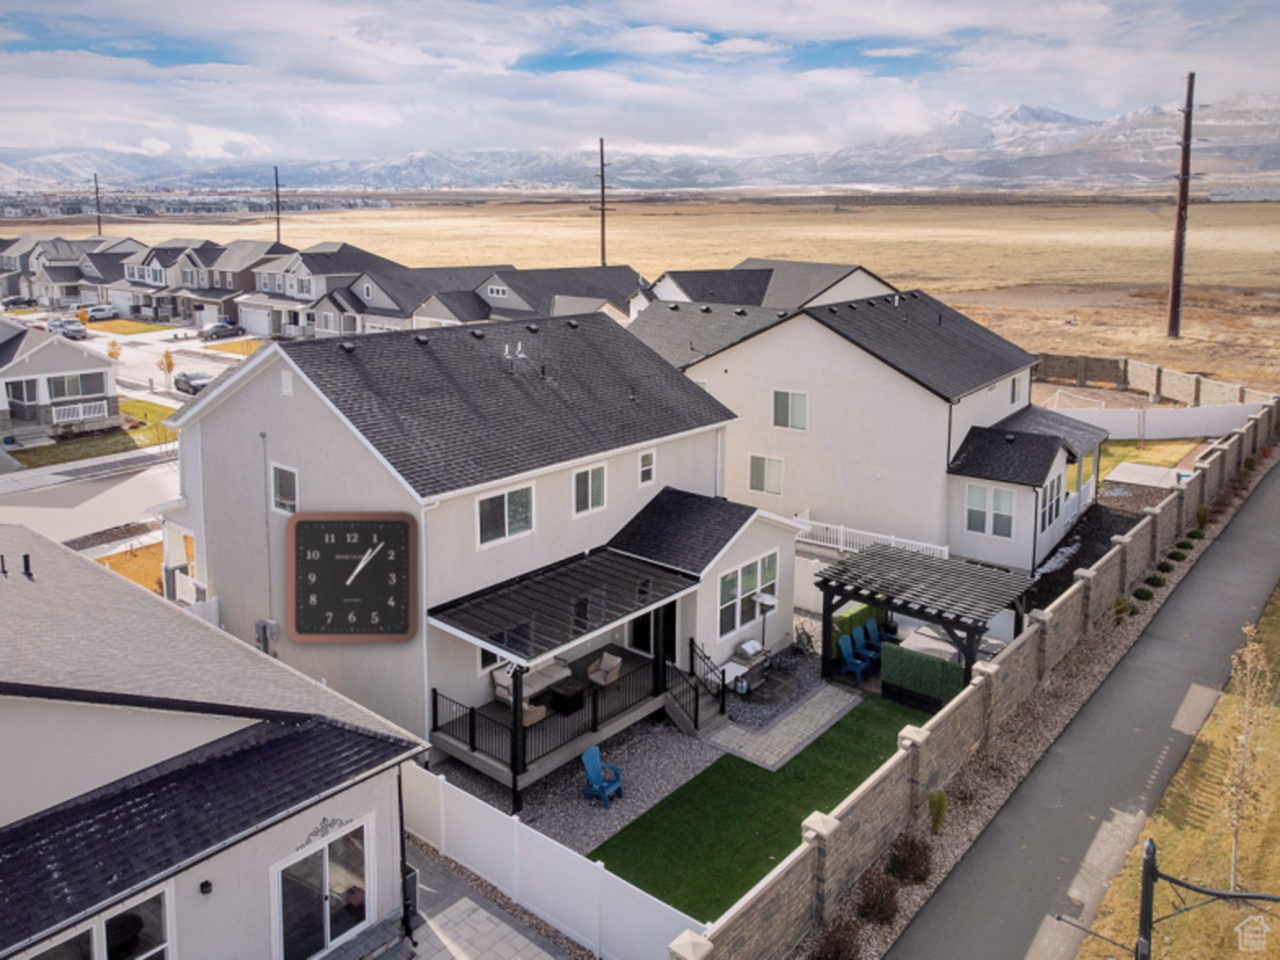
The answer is 1:07
